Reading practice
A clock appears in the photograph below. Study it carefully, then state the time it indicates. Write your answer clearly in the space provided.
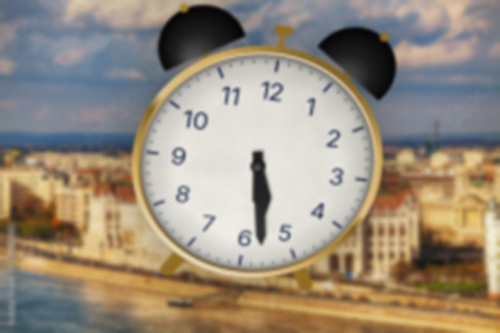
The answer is 5:28
